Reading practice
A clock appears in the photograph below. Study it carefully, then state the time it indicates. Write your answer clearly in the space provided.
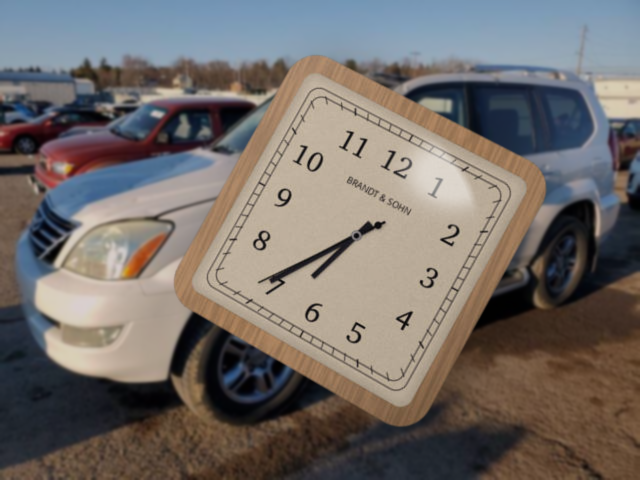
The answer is 6:35:36
